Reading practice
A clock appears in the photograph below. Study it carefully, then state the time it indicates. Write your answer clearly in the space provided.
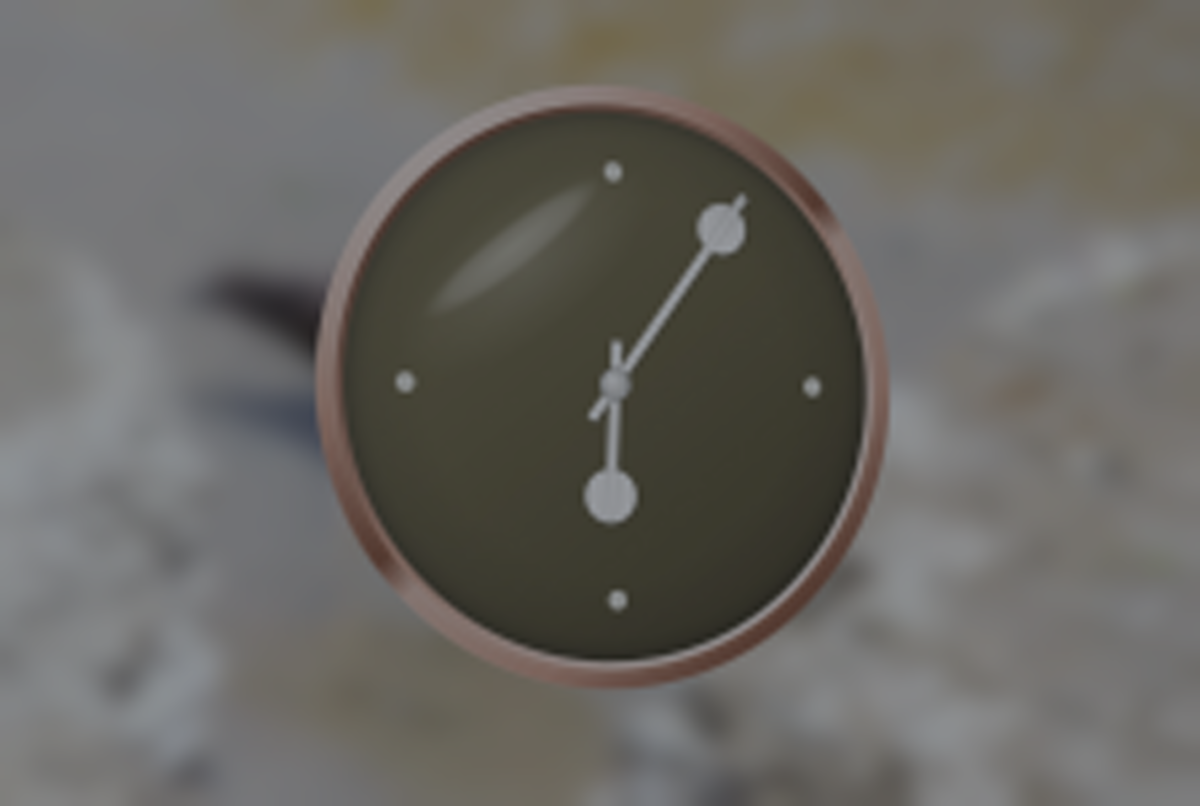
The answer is 6:06
